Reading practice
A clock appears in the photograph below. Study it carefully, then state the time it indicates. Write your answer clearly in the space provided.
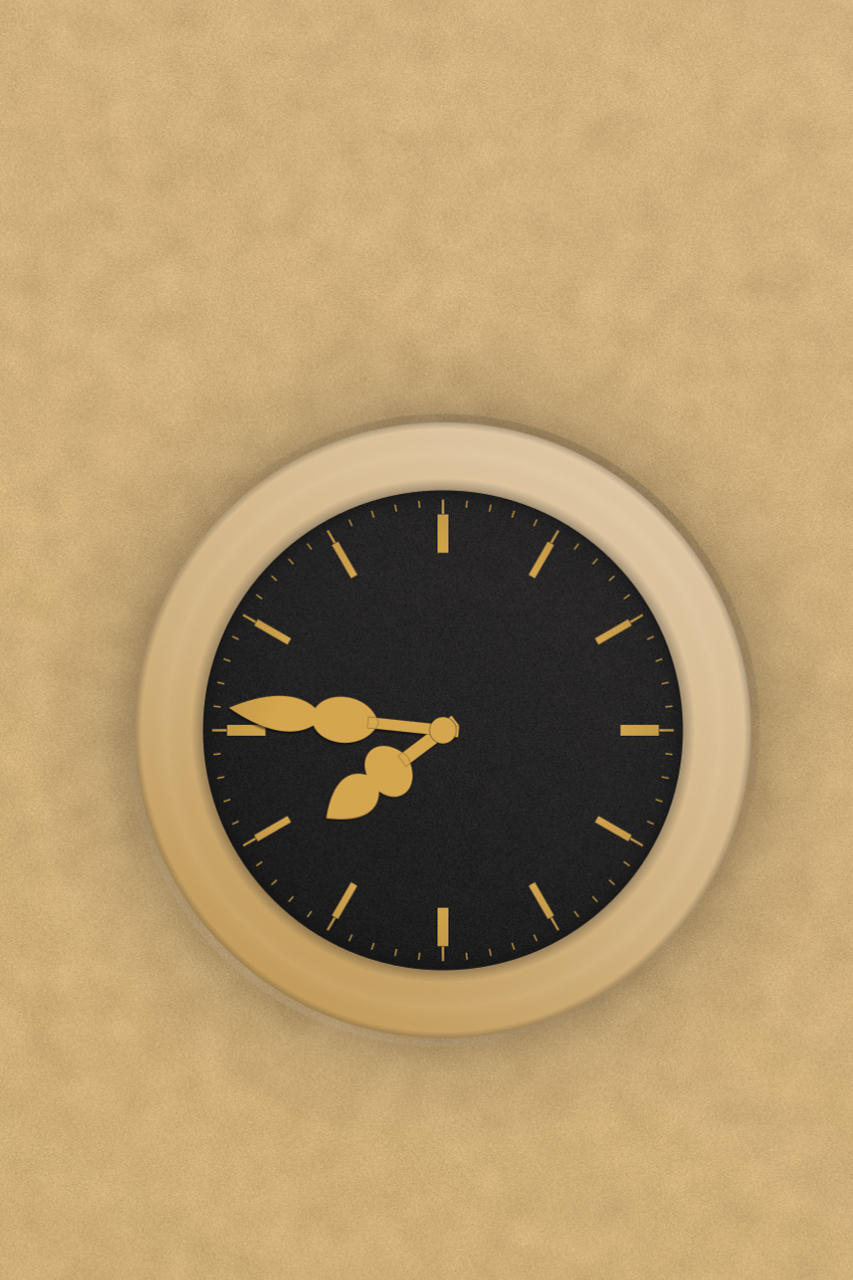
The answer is 7:46
